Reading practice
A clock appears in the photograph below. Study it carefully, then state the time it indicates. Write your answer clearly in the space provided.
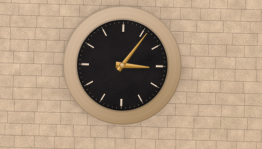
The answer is 3:06
